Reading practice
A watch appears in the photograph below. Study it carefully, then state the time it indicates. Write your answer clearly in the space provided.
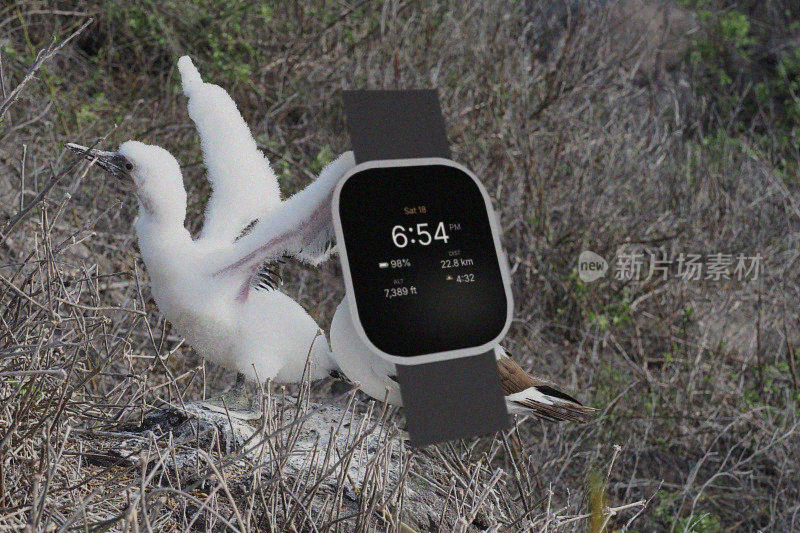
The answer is 6:54
